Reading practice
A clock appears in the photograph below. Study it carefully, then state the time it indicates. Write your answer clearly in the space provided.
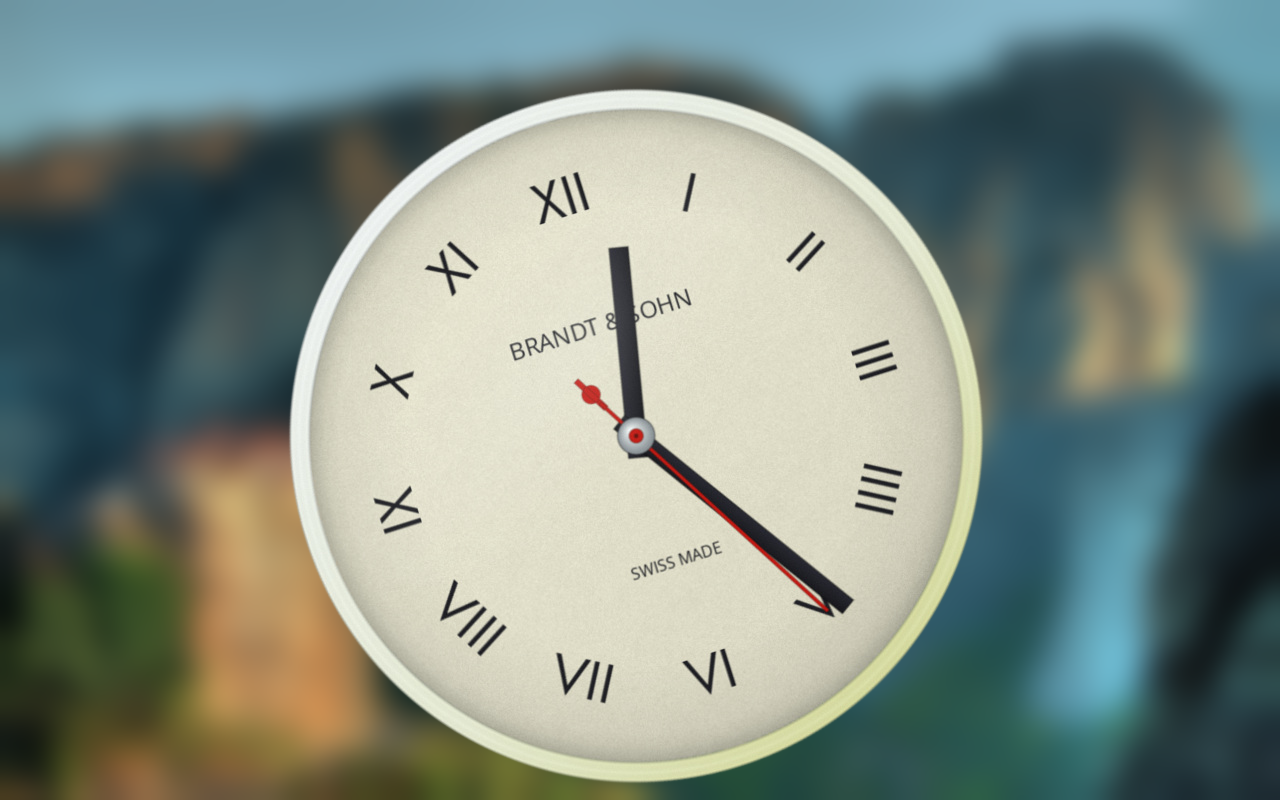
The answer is 12:24:25
